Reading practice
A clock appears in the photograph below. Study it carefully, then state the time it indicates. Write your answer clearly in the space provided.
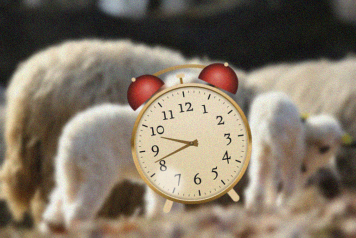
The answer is 9:42
